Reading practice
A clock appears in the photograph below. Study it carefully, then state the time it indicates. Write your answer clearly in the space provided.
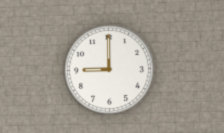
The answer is 9:00
